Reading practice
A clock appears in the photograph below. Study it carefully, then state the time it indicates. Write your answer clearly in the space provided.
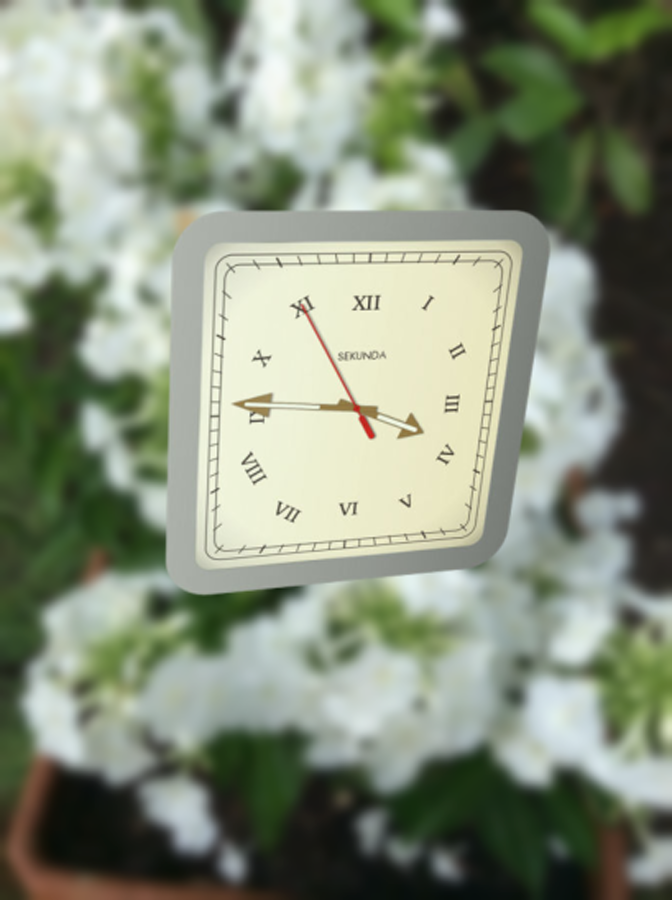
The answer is 3:45:55
